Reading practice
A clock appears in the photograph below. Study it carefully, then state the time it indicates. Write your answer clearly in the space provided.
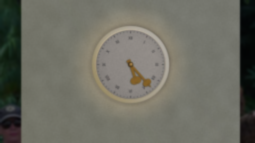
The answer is 5:23
